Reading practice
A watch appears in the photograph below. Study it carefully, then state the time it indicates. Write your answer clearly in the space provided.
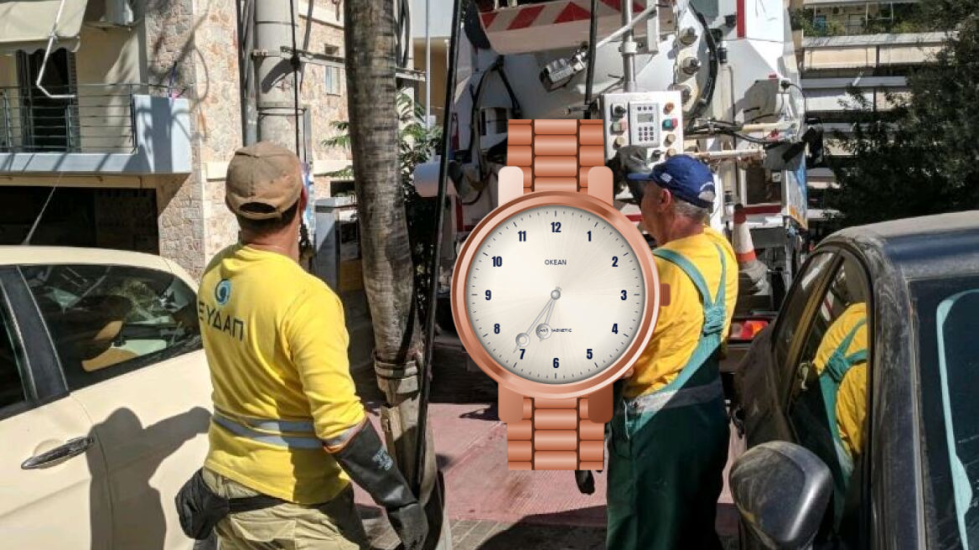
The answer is 6:36
